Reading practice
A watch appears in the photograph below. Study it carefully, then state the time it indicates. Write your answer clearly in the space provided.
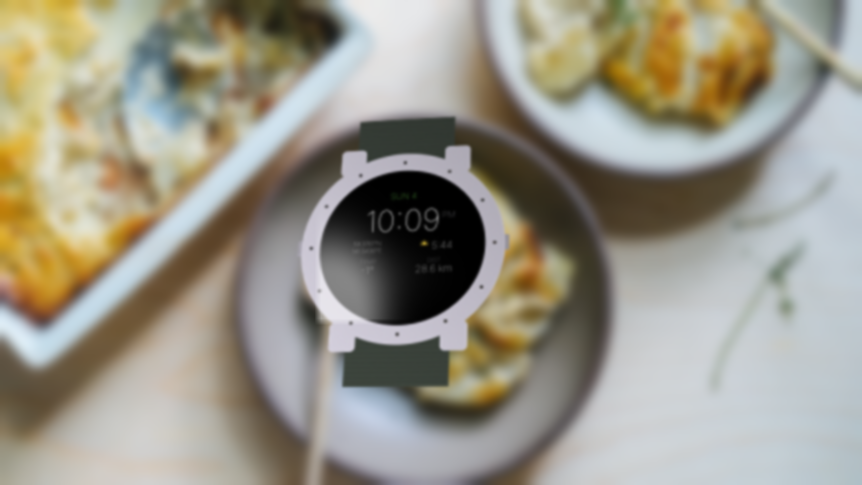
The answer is 10:09
